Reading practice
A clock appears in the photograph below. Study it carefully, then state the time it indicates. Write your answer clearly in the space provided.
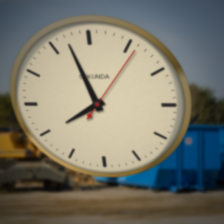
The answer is 7:57:06
